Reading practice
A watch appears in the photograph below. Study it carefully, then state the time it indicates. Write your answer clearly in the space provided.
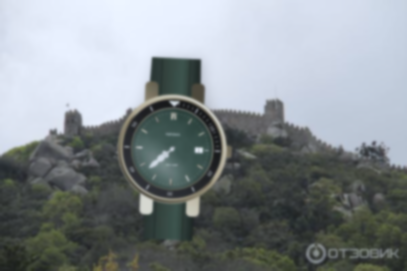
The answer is 7:38
